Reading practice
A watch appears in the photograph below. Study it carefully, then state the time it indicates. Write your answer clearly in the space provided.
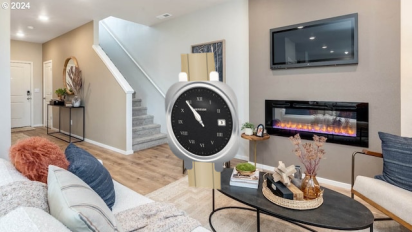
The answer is 10:54
